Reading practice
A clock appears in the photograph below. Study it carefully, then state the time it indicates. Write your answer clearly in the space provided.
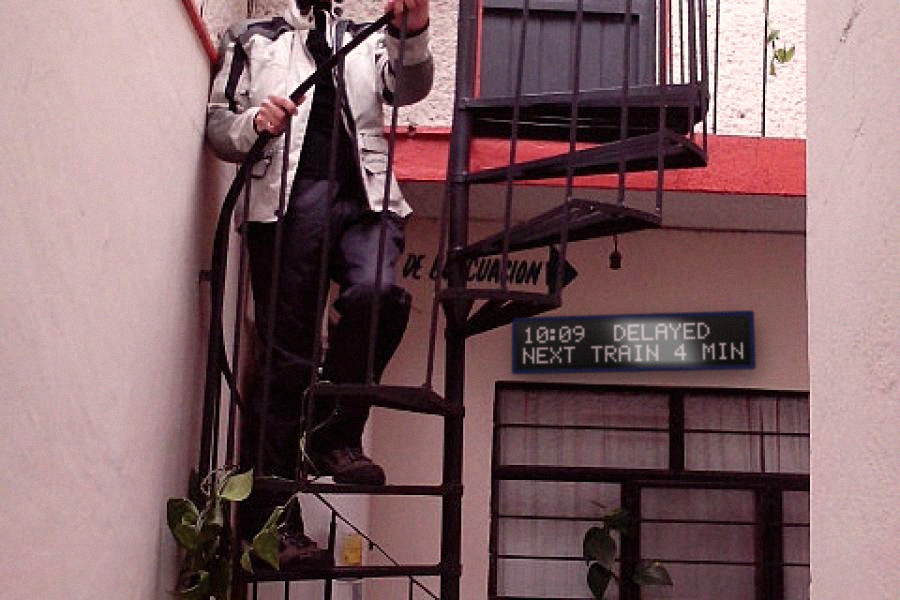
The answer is 10:09
